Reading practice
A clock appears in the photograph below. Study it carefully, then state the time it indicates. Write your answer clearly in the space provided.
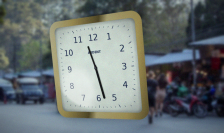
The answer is 11:28
